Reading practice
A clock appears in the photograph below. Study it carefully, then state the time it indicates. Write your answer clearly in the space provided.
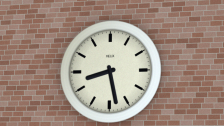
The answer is 8:28
